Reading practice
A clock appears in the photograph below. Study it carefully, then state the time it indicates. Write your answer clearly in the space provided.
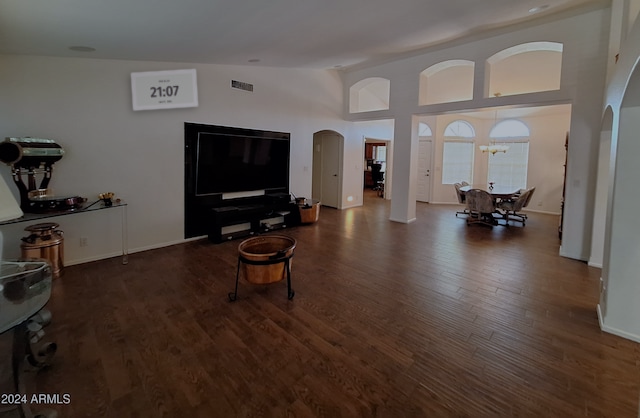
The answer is 21:07
